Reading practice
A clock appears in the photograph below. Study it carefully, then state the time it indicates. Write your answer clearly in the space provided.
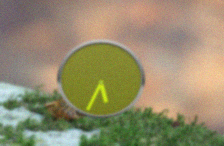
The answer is 5:34
